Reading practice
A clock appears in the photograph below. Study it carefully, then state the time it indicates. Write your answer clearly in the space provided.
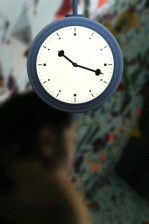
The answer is 10:18
